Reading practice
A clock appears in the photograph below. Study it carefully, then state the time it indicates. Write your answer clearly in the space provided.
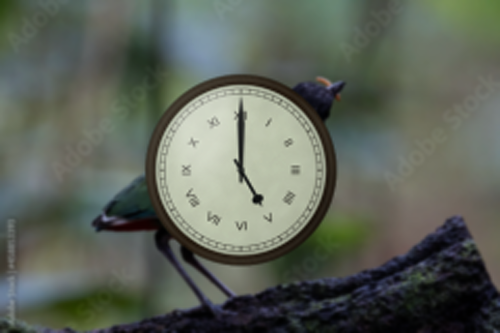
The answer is 5:00
